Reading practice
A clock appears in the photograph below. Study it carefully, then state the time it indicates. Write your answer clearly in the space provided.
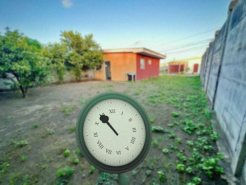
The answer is 10:54
